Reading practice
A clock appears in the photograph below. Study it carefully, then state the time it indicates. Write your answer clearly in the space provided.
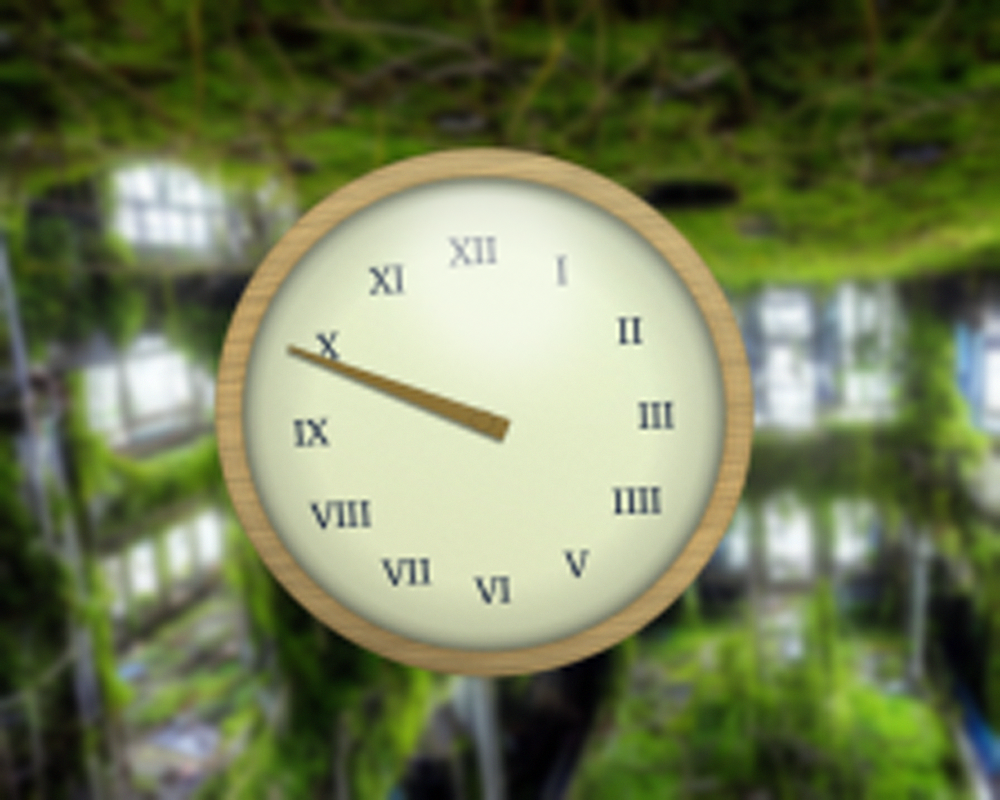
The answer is 9:49
